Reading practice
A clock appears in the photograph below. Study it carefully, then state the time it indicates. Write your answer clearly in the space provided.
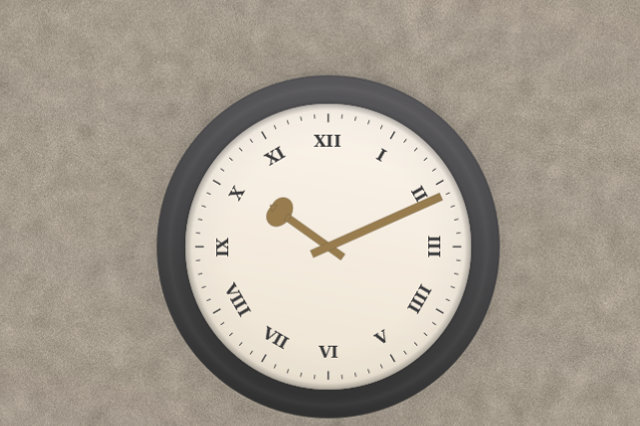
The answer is 10:11
